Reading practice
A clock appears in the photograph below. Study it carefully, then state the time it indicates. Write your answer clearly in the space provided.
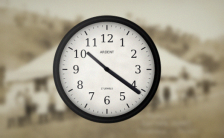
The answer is 10:21
